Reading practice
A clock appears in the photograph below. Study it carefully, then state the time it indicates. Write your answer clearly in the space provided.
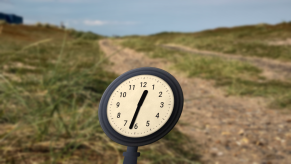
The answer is 12:32
